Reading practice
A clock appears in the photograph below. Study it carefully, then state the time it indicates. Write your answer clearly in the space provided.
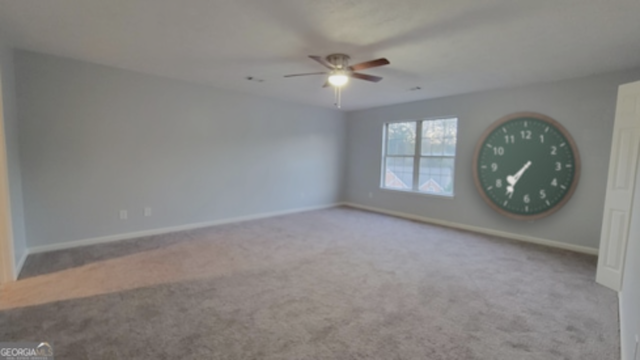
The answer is 7:36
